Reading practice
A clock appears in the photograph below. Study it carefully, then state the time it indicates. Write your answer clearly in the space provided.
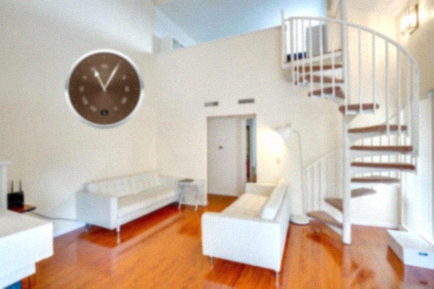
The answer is 11:05
